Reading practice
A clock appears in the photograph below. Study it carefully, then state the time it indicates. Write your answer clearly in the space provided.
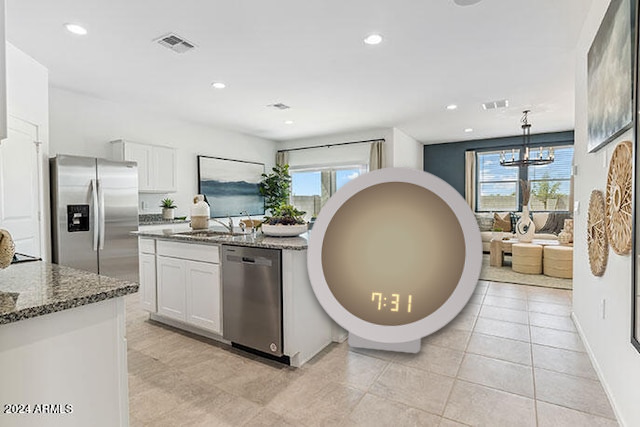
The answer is 7:31
